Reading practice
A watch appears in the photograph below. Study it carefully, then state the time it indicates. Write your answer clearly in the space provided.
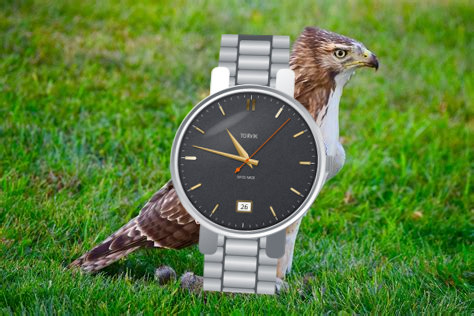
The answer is 10:47:07
